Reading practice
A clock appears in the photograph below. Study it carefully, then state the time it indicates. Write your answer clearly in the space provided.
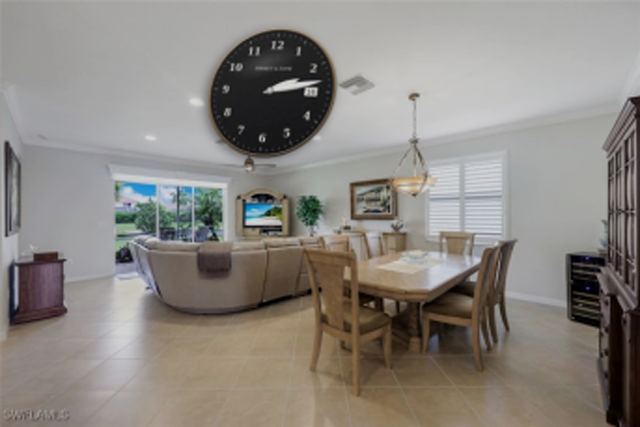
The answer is 2:13
